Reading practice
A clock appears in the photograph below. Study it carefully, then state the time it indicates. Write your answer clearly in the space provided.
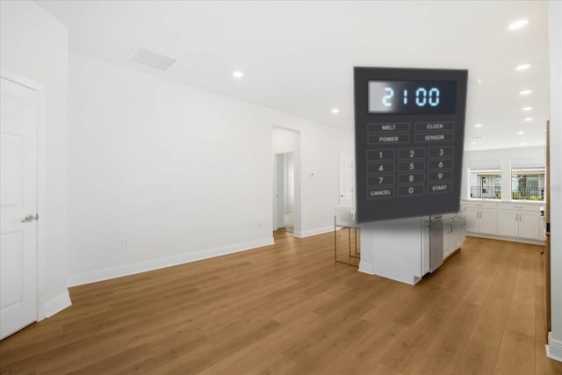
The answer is 21:00
